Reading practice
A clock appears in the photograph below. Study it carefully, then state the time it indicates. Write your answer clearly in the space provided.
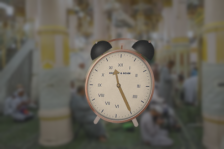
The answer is 11:25
